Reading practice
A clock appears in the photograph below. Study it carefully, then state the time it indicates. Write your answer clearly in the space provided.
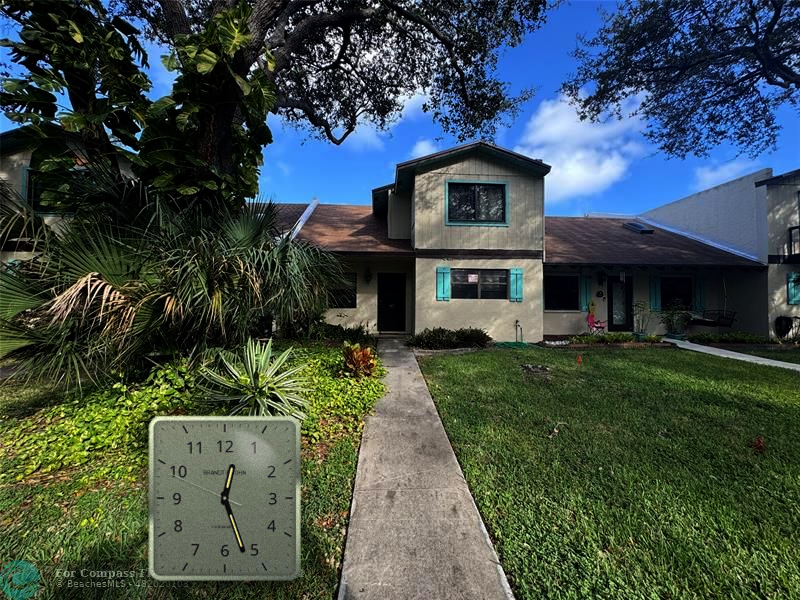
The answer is 12:26:49
